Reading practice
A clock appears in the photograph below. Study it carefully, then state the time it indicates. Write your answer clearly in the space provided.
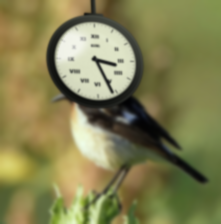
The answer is 3:26
